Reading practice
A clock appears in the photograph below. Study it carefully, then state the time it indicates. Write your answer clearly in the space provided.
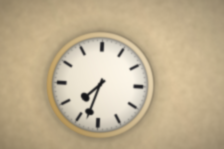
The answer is 7:33
